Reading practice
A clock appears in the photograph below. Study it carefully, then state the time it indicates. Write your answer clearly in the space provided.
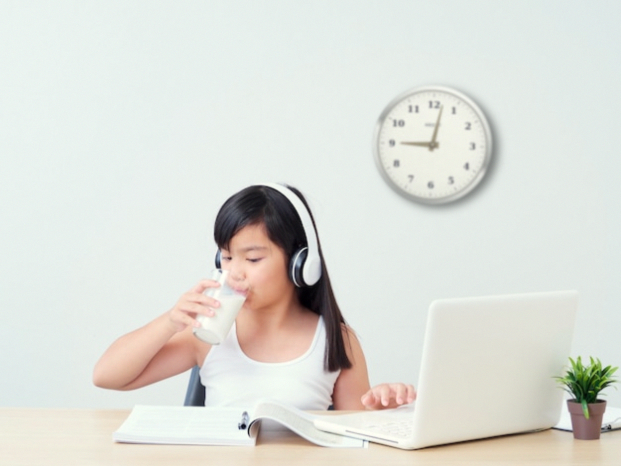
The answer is 9:02
